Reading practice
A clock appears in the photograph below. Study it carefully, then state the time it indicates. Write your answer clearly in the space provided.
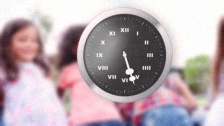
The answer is 5:27
